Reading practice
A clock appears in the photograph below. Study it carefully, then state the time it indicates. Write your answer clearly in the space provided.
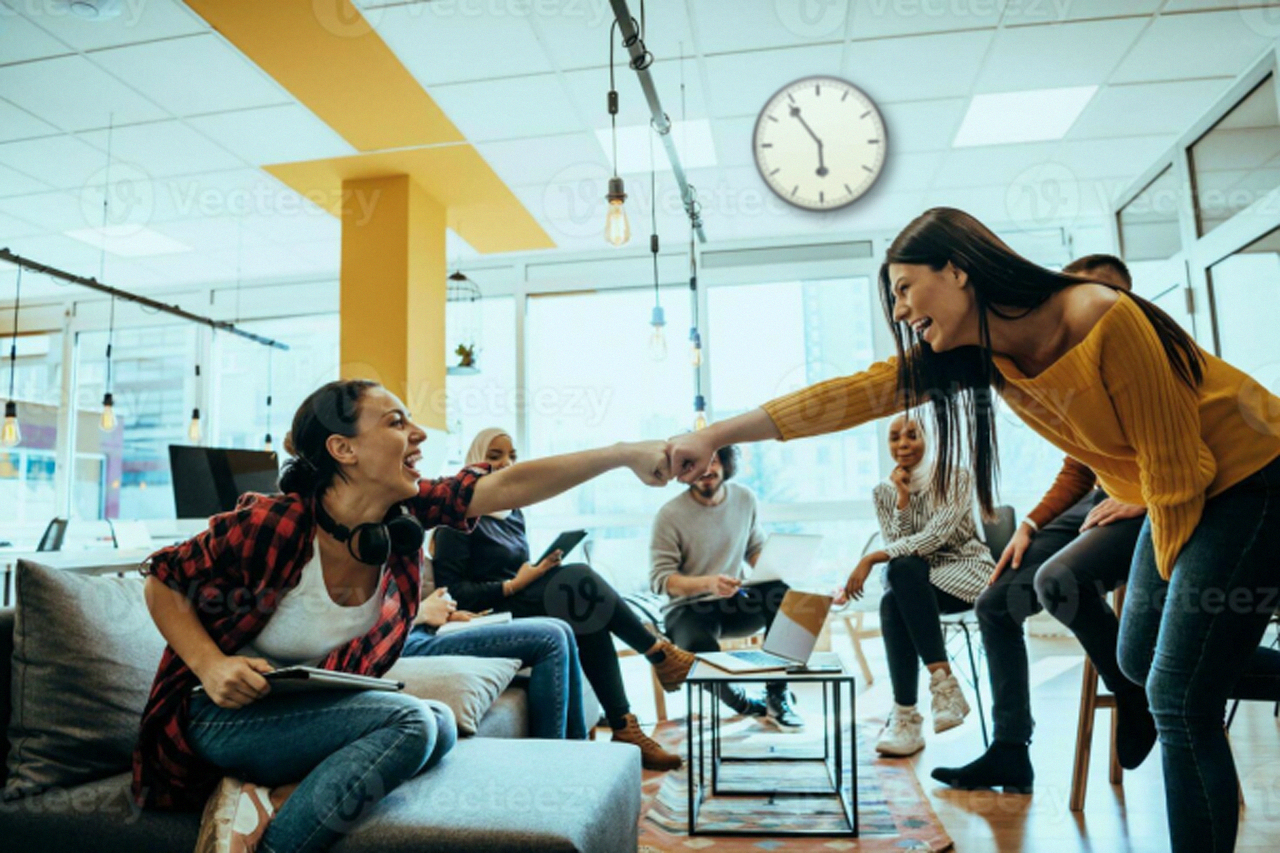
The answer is 5:54
